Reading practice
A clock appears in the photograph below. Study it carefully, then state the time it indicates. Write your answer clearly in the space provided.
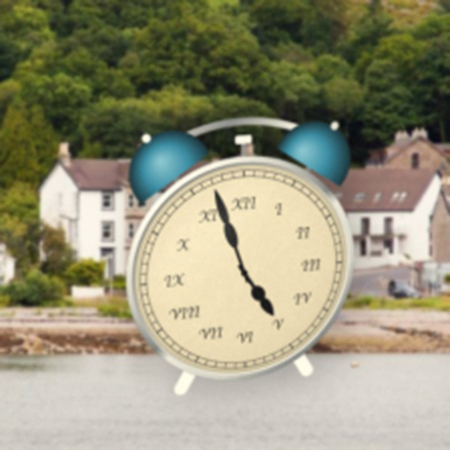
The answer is 4:57
